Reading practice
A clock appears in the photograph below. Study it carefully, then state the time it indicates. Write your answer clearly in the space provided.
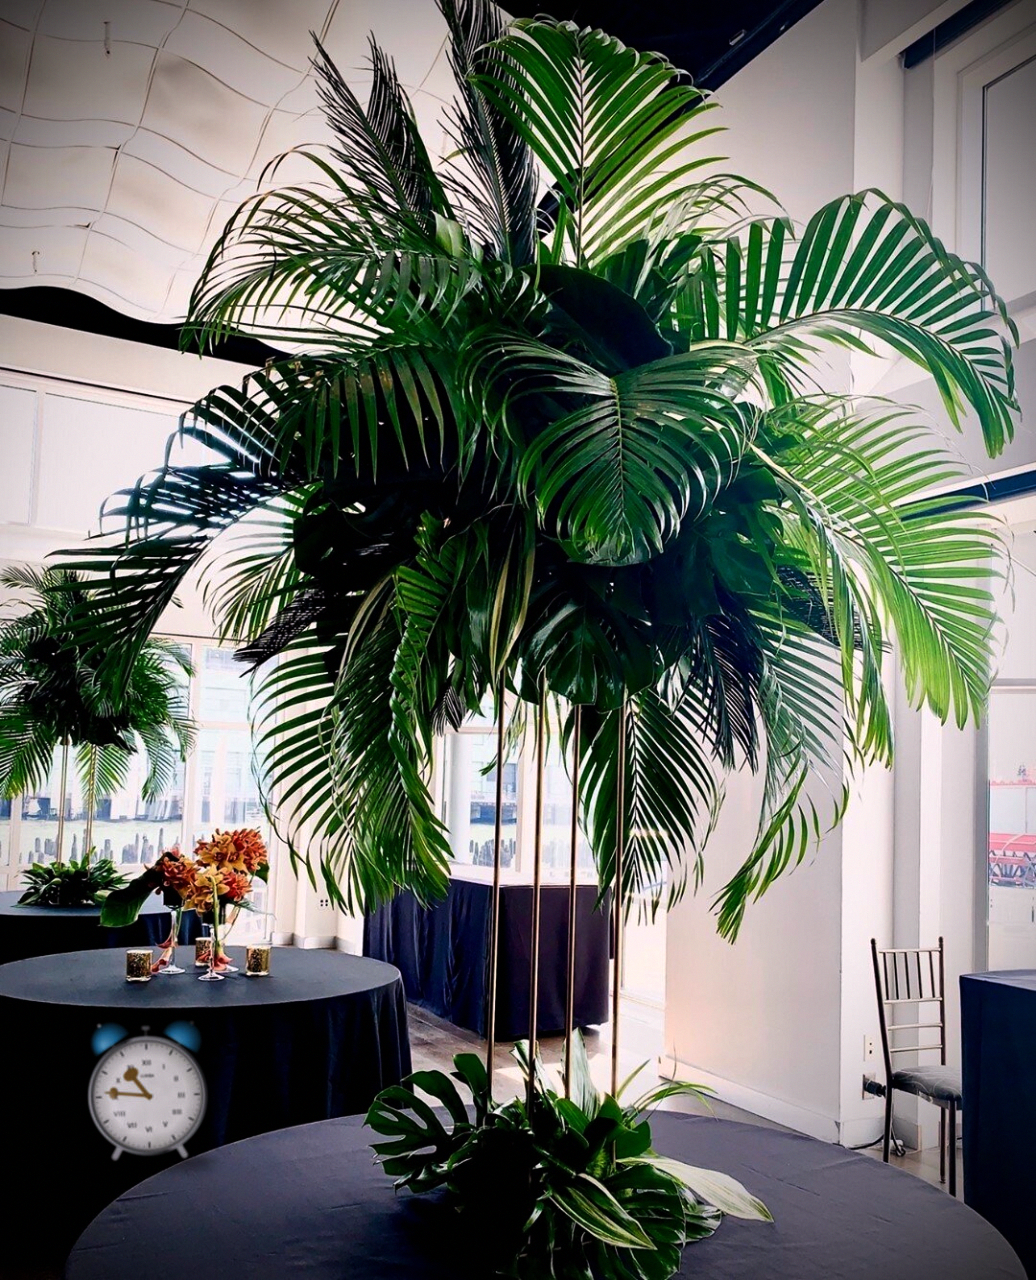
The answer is 10:46
